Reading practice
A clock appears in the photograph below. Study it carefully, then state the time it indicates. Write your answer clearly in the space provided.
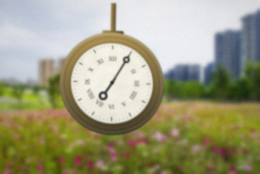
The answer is 7:05
